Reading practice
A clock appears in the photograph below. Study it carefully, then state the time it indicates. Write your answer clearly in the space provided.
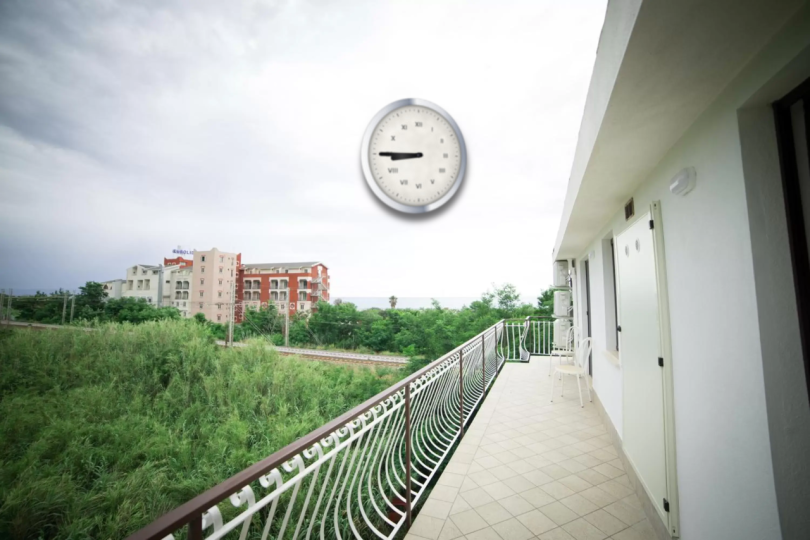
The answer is 8:45
